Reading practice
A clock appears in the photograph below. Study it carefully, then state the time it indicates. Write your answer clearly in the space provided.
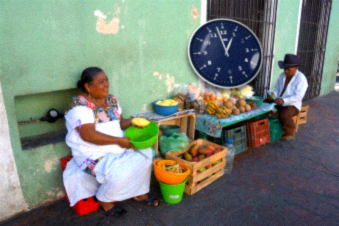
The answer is 12:58
